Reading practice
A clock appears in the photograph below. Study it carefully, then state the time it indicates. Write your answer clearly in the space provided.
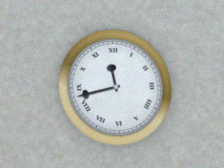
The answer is 11:43
